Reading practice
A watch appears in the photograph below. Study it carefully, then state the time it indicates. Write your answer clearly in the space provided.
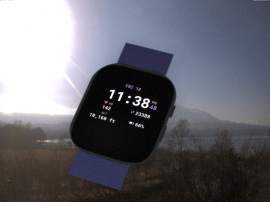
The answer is 11:38
